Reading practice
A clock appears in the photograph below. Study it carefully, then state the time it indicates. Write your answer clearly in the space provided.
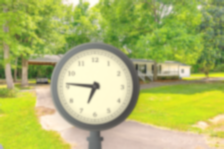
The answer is 6:46
